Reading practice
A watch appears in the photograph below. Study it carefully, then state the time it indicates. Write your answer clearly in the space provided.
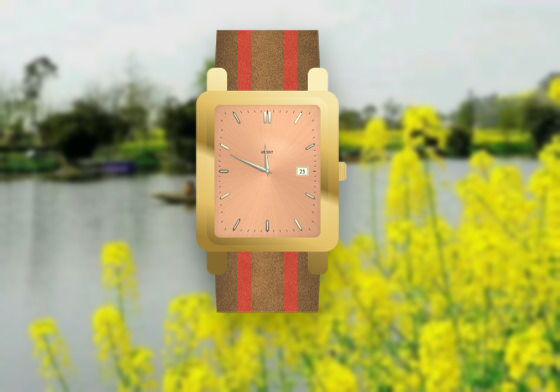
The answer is 11:49
